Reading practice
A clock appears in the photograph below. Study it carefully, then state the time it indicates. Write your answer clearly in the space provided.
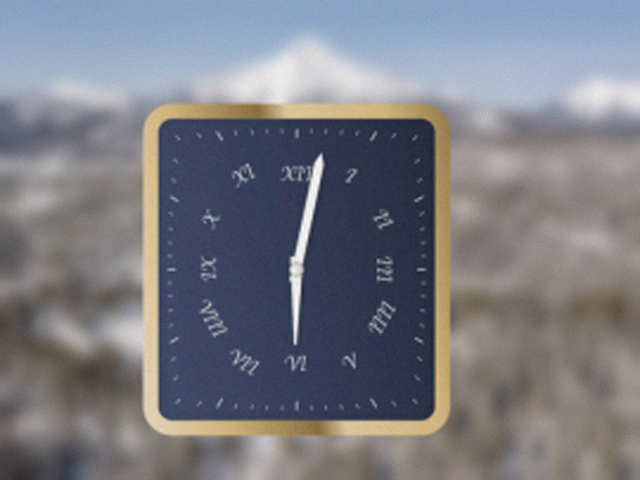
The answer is 6:02
